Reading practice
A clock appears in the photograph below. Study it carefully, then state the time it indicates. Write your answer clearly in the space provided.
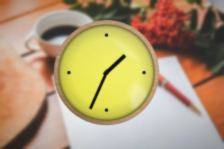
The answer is 1:34
